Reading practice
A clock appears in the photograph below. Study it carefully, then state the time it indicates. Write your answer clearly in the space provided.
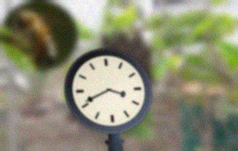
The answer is 3:41
